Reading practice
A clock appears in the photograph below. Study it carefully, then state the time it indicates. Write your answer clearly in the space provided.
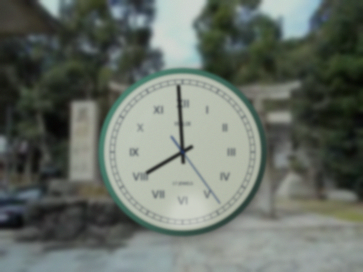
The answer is 7:59:24
